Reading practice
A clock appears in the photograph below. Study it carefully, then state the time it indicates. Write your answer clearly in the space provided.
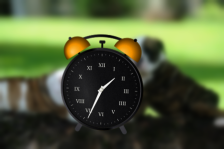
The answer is 1:34
